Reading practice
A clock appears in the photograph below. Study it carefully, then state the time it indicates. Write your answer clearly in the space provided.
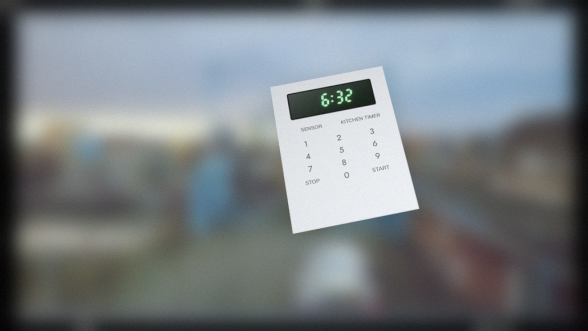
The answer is 6:32
